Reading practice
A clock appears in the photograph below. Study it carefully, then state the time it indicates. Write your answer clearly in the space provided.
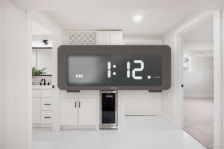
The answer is 1:12
